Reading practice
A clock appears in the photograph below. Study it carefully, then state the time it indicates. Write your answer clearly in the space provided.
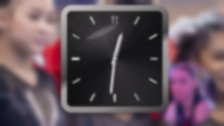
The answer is 12:31
